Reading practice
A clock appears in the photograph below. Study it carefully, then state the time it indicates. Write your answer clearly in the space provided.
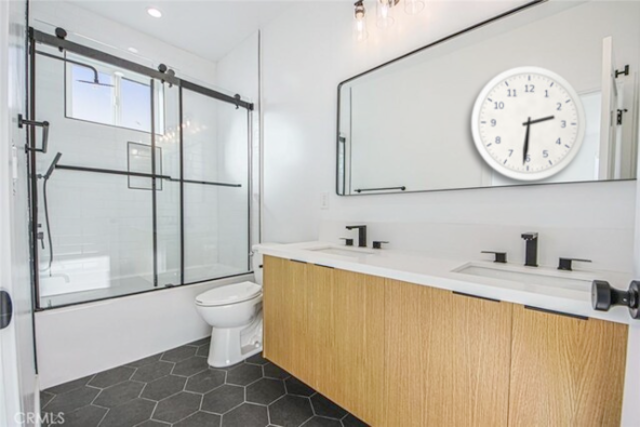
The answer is 2:31
